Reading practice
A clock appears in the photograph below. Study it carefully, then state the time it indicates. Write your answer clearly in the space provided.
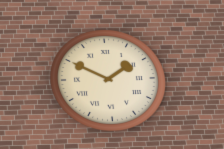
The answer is 1:50
